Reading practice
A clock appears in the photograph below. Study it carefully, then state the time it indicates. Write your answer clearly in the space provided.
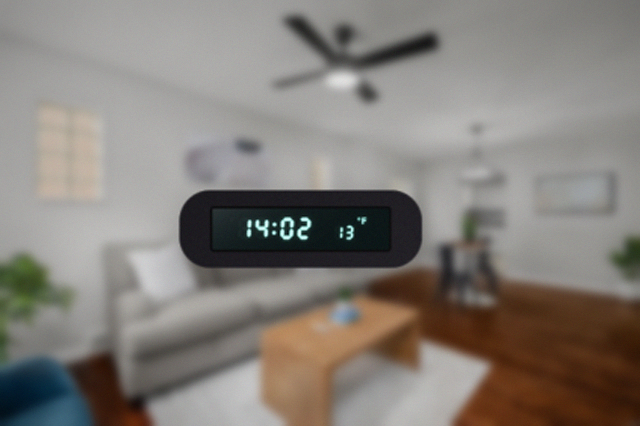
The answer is 14:02
